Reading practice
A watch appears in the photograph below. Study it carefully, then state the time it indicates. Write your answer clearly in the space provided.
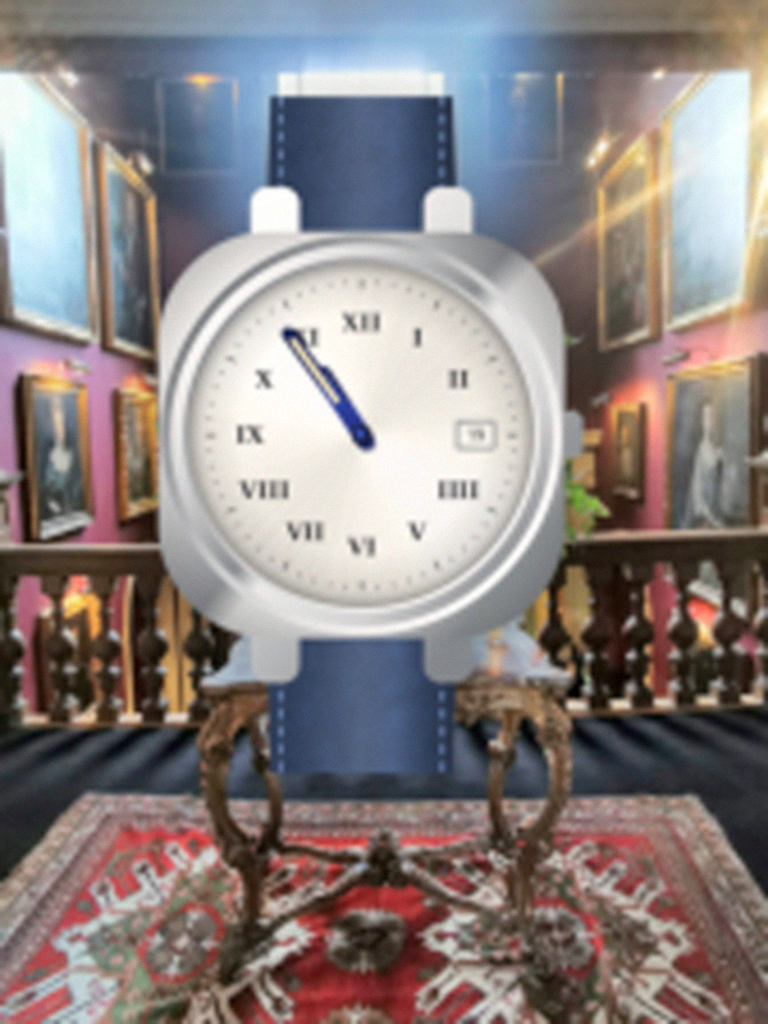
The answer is 10:54
